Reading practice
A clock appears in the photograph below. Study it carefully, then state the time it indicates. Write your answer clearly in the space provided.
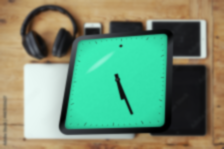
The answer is 5:26
